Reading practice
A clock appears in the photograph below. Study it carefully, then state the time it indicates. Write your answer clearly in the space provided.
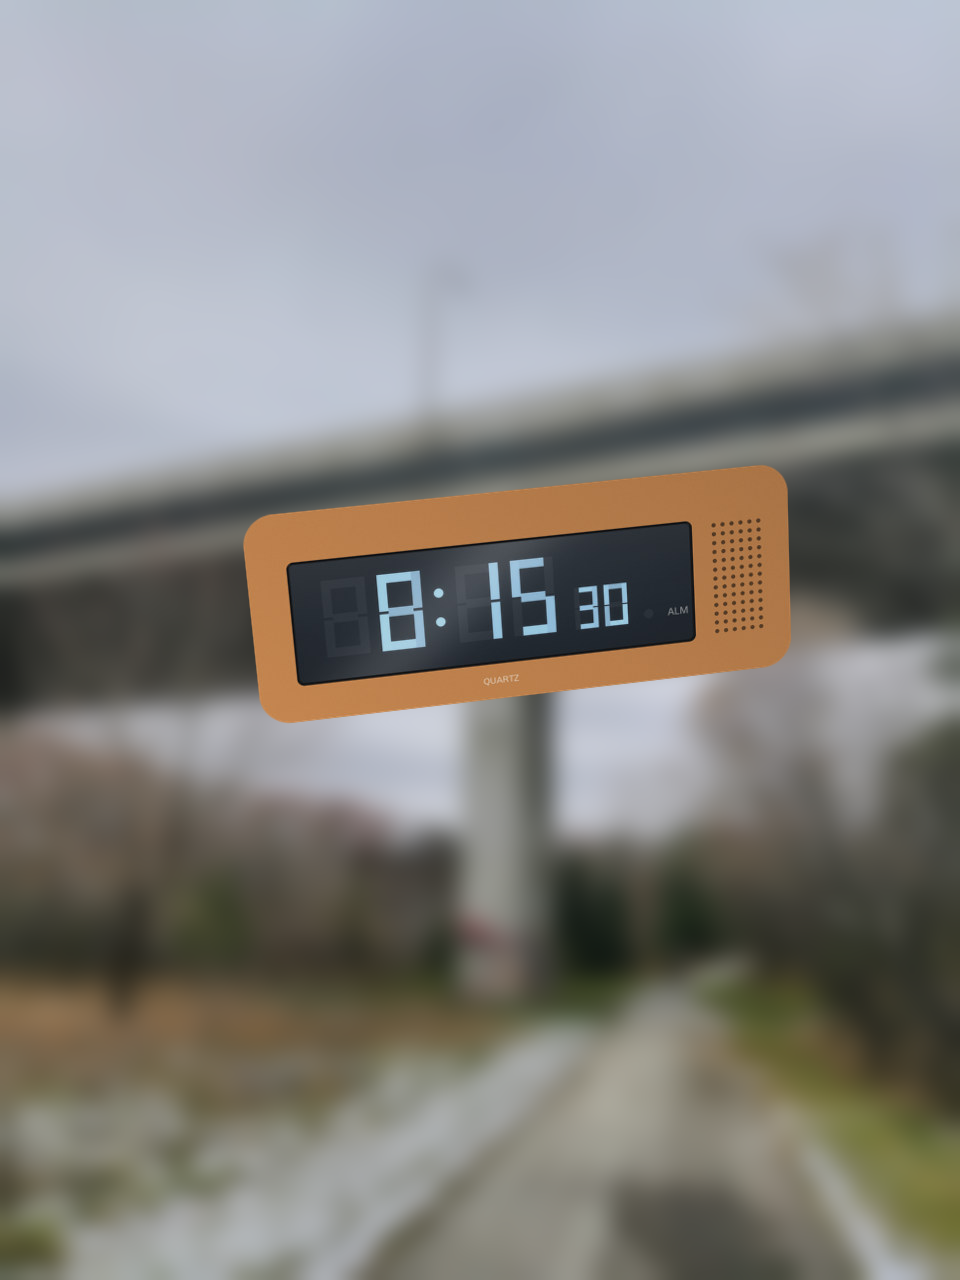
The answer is 8:15:30
